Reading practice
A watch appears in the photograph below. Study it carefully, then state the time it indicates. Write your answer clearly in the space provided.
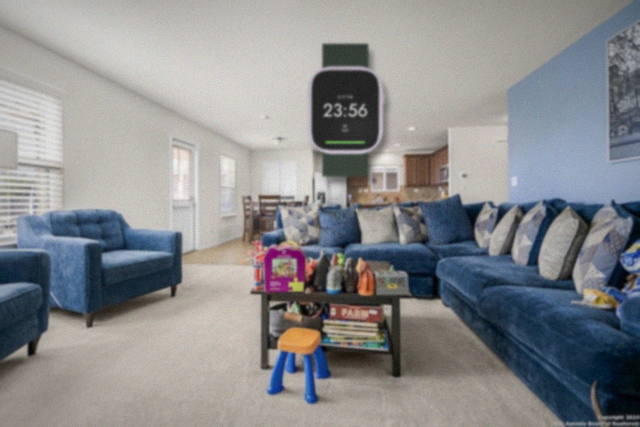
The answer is 23:56
